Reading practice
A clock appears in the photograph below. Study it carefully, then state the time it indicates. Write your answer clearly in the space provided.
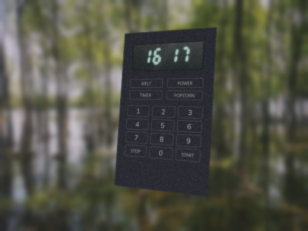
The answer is 16:17
